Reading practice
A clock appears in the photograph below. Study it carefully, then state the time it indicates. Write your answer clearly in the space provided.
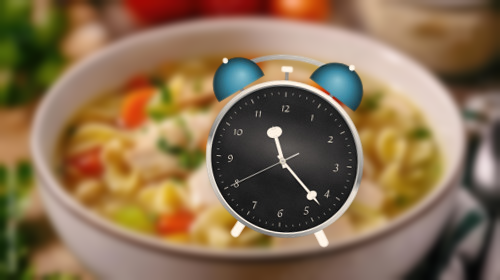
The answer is 11:22:40
